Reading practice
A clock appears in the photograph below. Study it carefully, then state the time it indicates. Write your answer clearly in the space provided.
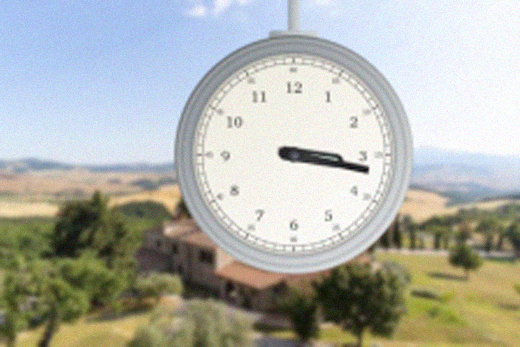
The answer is 3:17
